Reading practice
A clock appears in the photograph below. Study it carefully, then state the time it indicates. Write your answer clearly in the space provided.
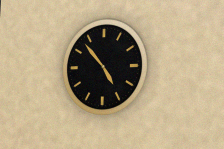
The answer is 4:53
